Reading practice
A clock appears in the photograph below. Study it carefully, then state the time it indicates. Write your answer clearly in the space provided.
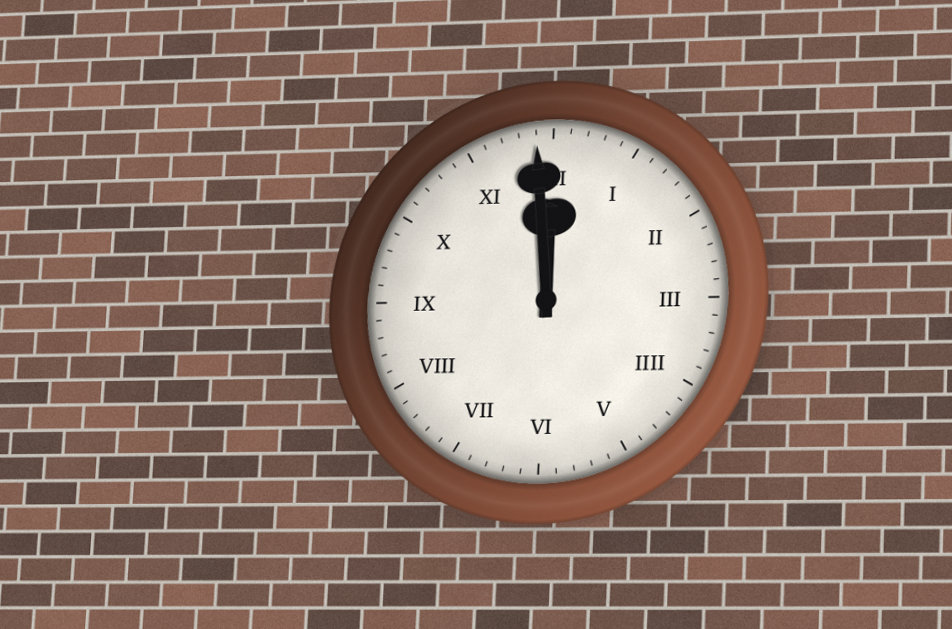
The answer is 11:59
